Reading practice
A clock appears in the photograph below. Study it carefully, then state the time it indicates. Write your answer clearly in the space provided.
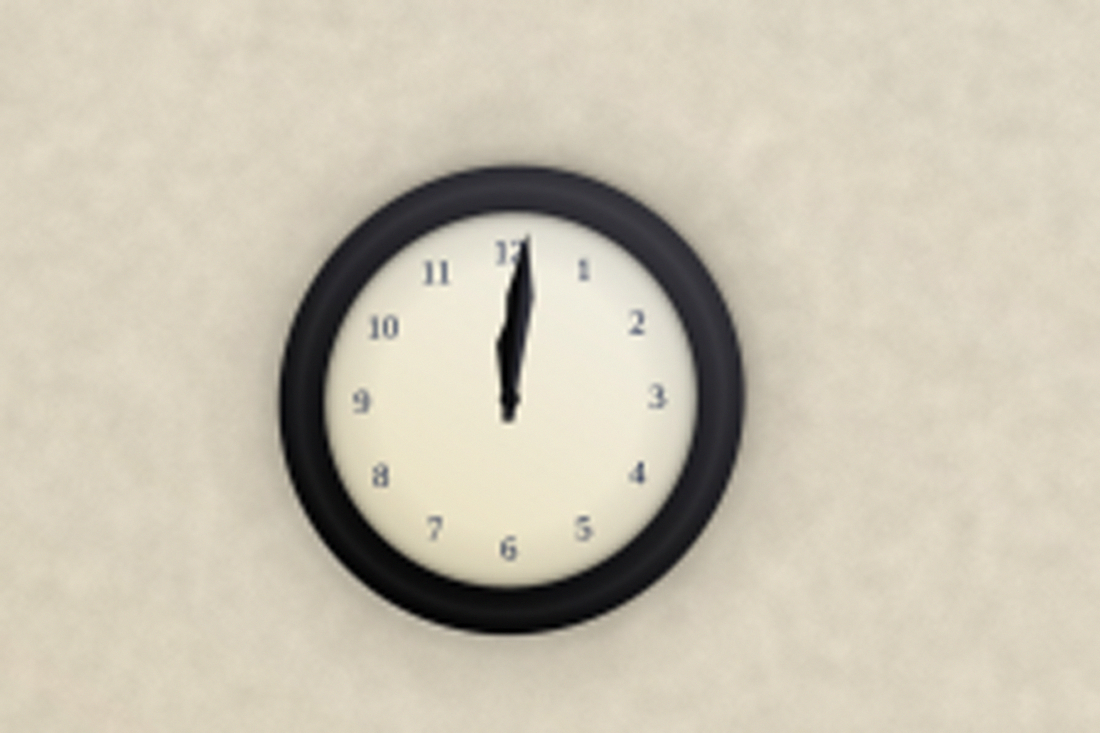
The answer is 12:01
